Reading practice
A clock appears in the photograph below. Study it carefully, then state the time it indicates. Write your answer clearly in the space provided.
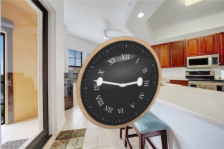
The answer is 2:47
